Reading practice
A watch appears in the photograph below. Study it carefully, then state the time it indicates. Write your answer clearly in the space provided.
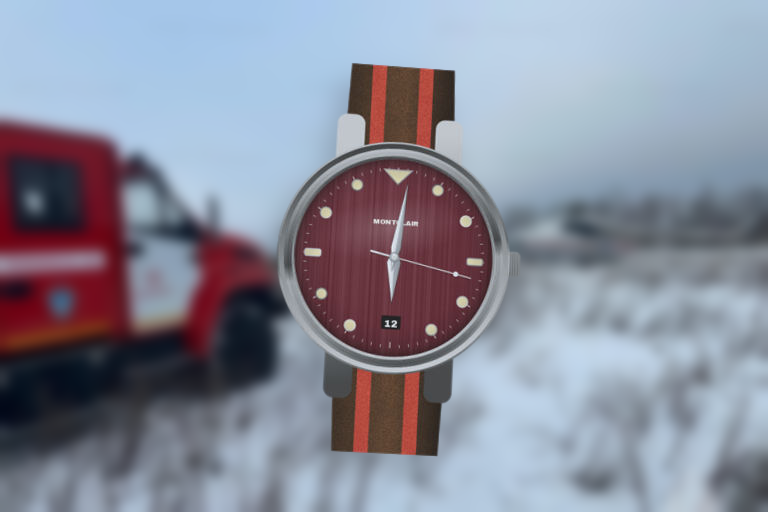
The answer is 6:01:17
